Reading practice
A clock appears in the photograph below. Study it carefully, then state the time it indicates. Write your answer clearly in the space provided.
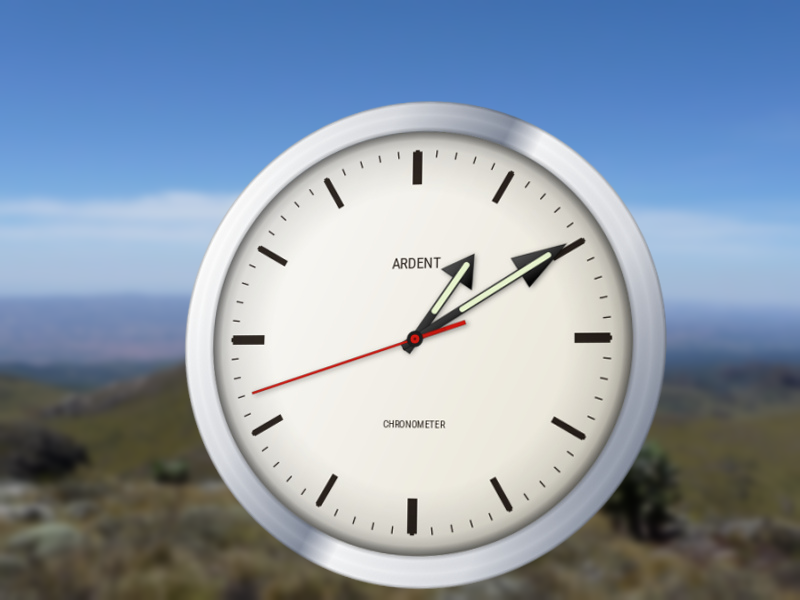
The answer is 1:09:42
